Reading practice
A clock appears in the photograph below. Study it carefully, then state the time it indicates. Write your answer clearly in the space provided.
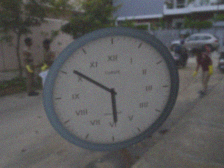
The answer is 5:51
